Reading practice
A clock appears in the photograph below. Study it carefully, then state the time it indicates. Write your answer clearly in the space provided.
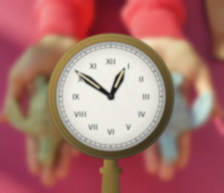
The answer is 12:51
